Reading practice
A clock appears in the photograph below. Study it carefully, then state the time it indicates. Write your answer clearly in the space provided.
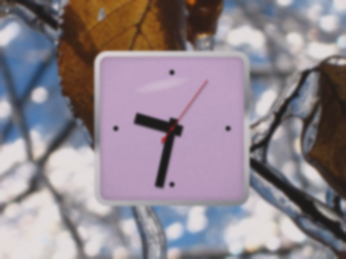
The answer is 9:32:06
